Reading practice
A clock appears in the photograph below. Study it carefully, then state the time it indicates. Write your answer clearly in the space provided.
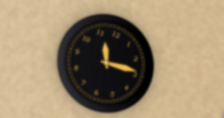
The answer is 11:14
